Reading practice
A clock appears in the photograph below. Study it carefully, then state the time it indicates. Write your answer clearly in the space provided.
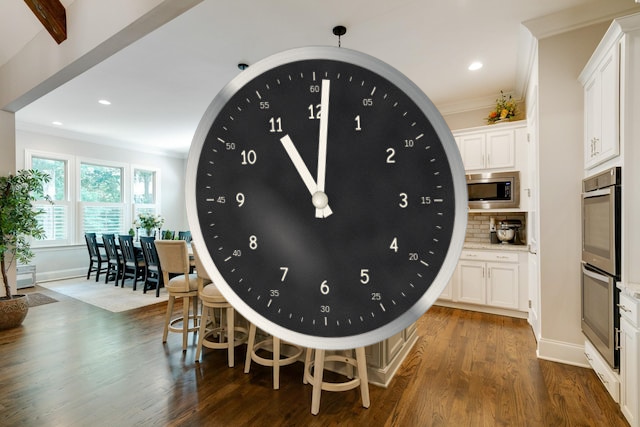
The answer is 11:01
